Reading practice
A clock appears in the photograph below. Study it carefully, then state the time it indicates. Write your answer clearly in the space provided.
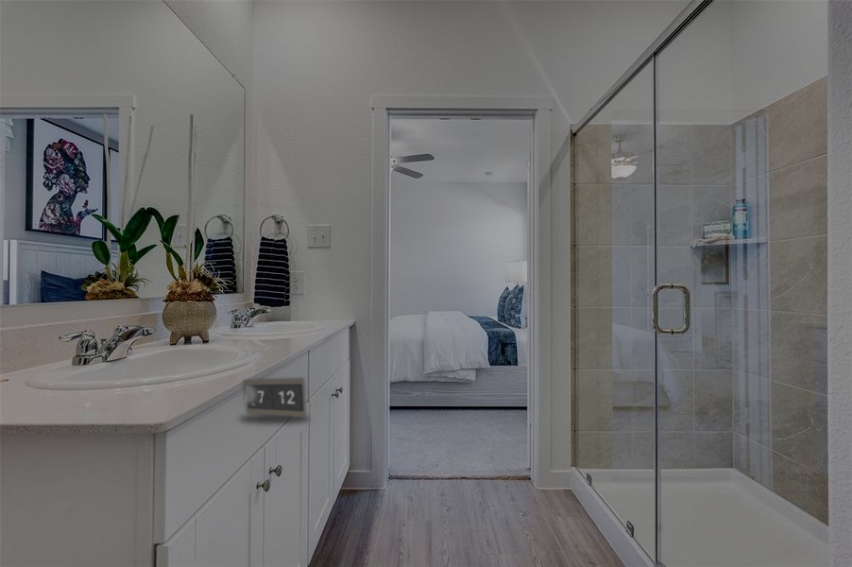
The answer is 7:12
